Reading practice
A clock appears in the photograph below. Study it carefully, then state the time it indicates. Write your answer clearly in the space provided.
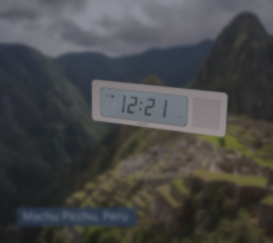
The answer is 12:21
